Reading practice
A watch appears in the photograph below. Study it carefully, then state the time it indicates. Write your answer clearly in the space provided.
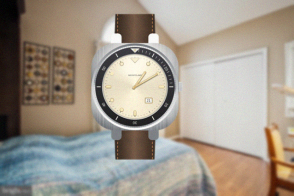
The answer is 1:10
